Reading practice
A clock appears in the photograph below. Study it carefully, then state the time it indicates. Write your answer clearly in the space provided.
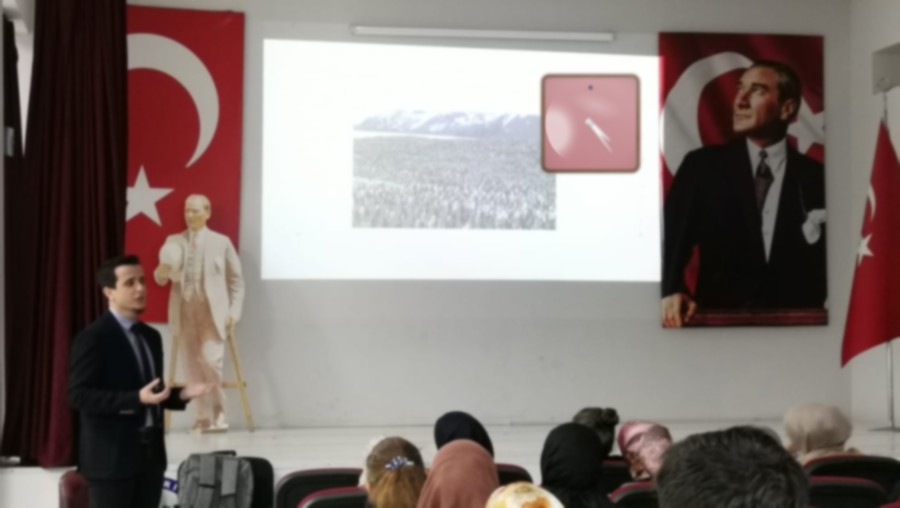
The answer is 4:24
